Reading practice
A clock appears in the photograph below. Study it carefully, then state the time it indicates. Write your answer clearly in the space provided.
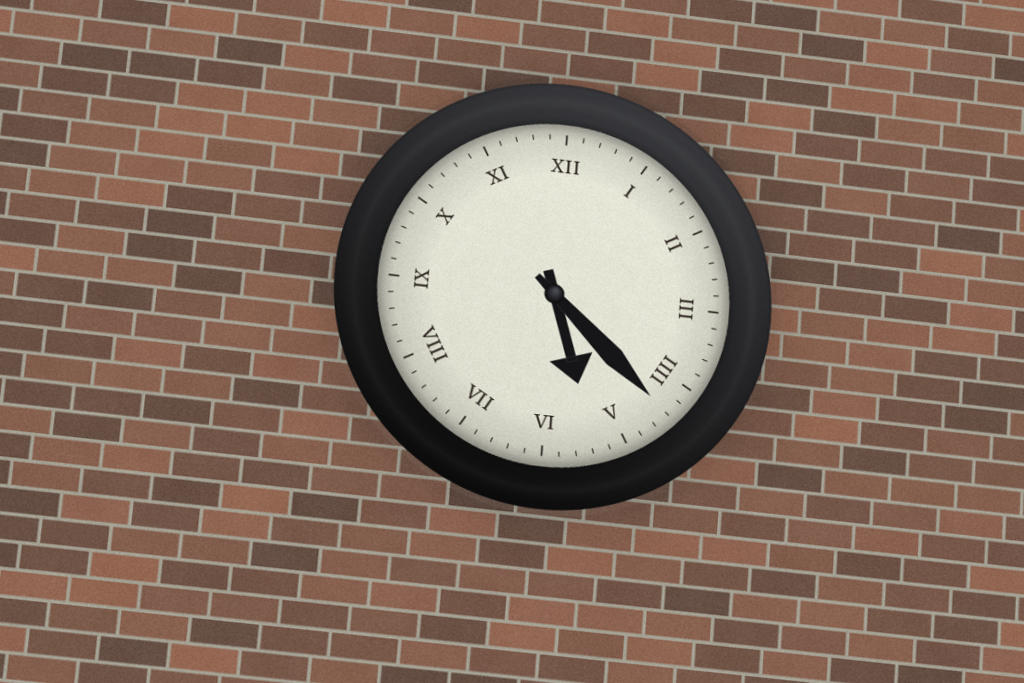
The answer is 5:22
